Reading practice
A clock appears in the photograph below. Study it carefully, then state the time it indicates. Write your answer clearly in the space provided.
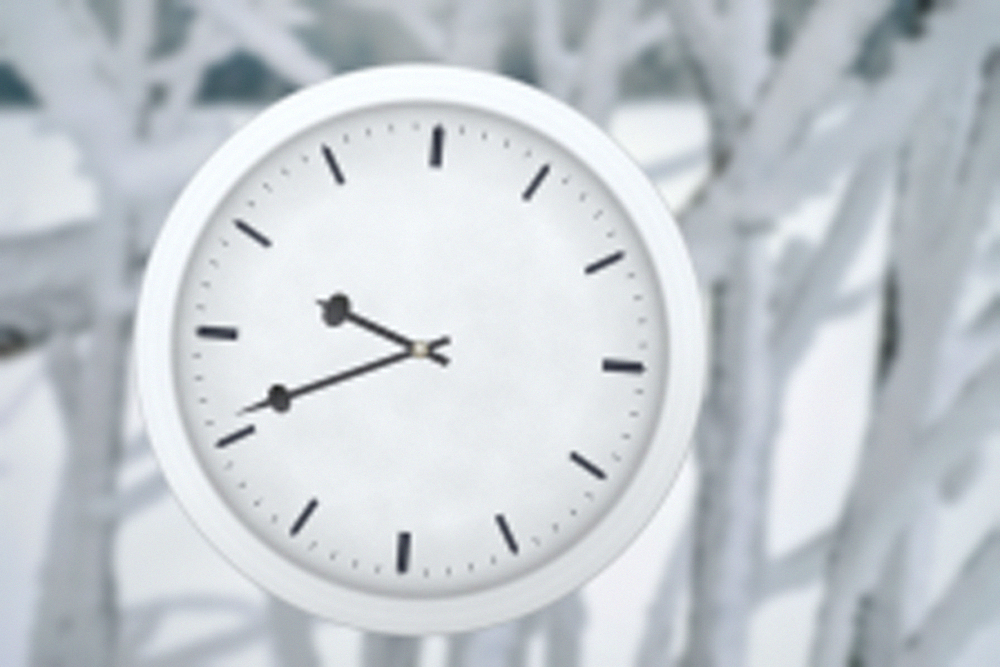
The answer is 9:41
